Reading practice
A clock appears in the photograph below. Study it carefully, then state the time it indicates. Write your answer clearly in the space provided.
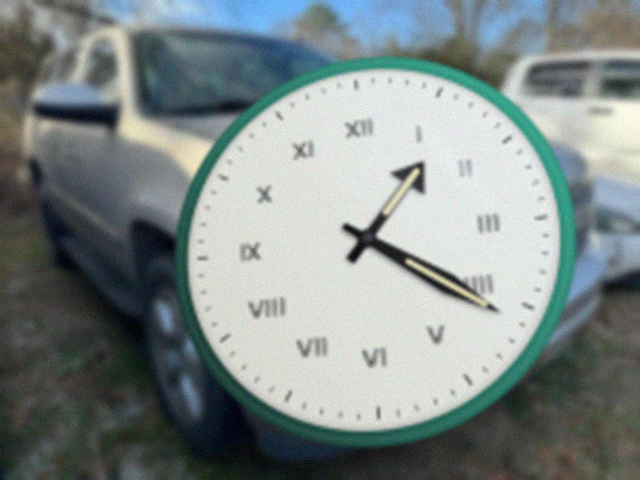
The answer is 1:21
